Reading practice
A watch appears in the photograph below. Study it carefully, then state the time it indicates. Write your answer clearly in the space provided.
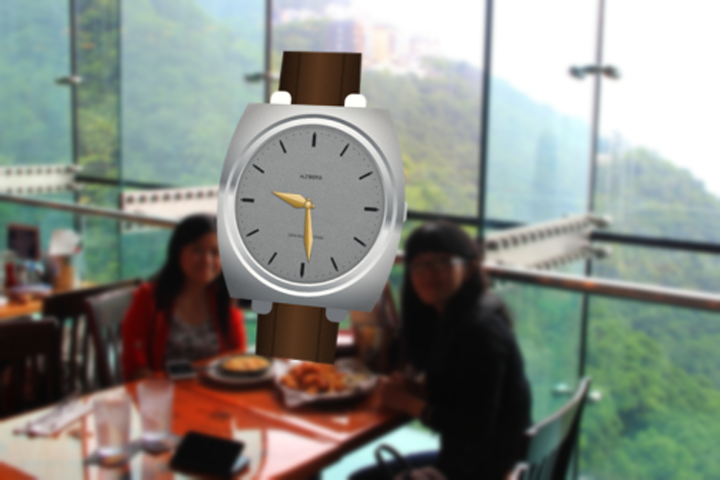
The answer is 9:29
